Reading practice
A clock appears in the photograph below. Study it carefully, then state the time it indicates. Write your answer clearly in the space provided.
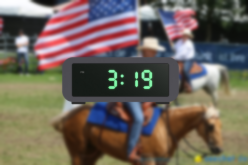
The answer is 3:19
